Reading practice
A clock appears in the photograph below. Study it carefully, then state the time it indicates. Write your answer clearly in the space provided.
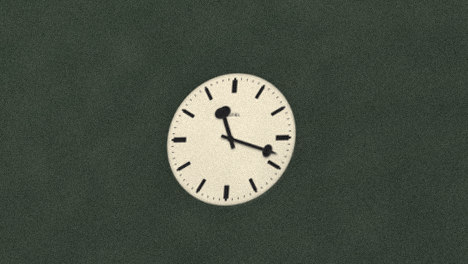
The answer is 11:18
